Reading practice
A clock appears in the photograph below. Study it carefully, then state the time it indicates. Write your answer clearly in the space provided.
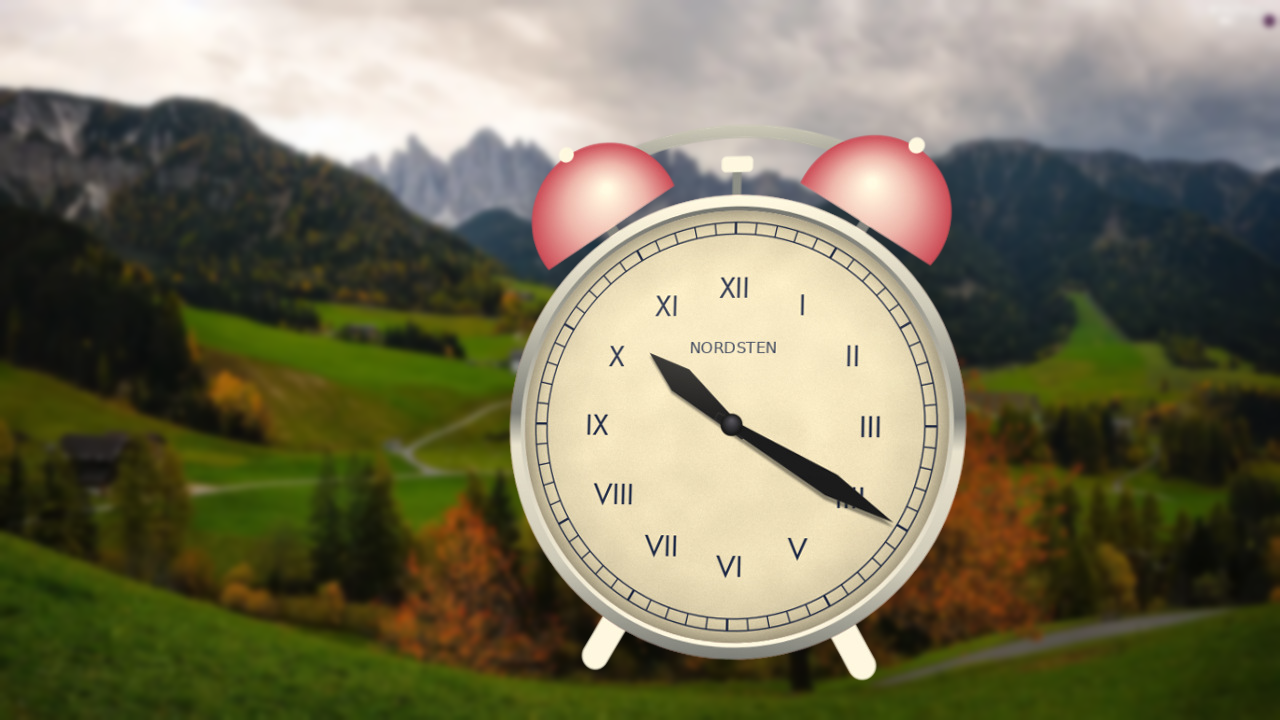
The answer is 10:20
